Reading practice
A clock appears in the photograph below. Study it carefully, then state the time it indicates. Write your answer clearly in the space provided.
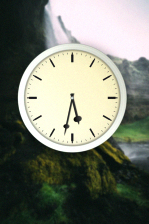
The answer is 5:32
